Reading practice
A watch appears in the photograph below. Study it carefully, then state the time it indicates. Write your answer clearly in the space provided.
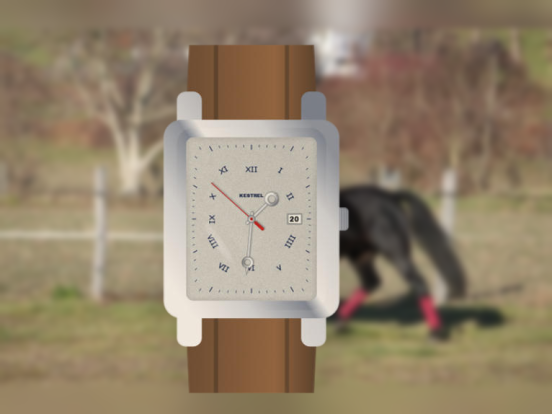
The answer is 1:30:52
